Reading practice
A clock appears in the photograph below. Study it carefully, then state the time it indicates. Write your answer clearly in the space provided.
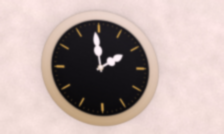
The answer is 1:59
